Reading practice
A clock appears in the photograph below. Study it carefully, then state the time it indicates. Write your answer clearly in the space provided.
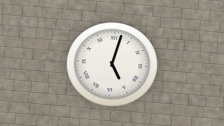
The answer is 5:02
